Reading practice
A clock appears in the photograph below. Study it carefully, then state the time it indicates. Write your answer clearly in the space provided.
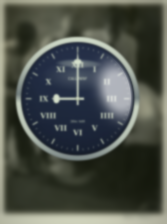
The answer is 9:00
